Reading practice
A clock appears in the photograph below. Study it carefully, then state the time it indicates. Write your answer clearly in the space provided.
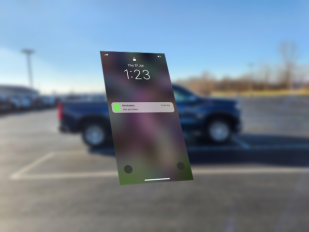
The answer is 1:23
